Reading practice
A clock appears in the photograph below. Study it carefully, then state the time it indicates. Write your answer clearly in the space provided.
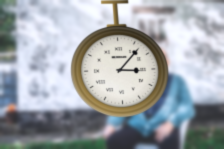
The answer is 3:07
